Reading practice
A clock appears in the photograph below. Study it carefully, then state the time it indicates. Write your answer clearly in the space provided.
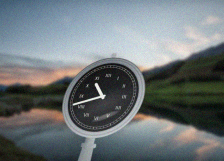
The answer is 10:42
